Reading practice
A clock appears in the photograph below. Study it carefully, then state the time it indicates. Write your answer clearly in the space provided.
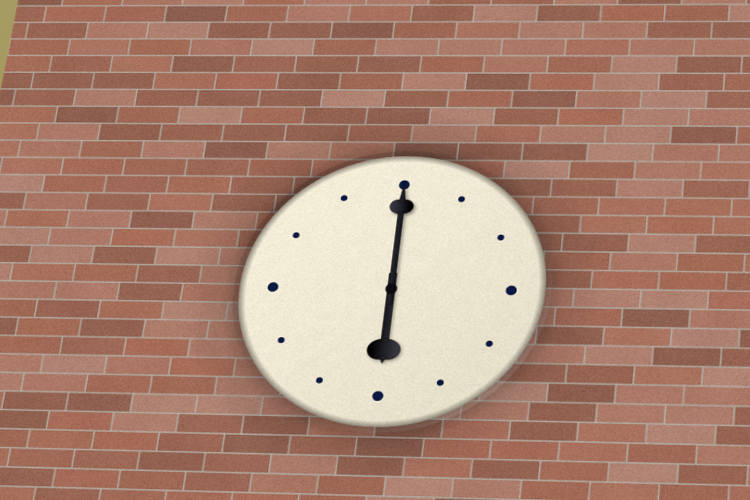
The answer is 6:00
